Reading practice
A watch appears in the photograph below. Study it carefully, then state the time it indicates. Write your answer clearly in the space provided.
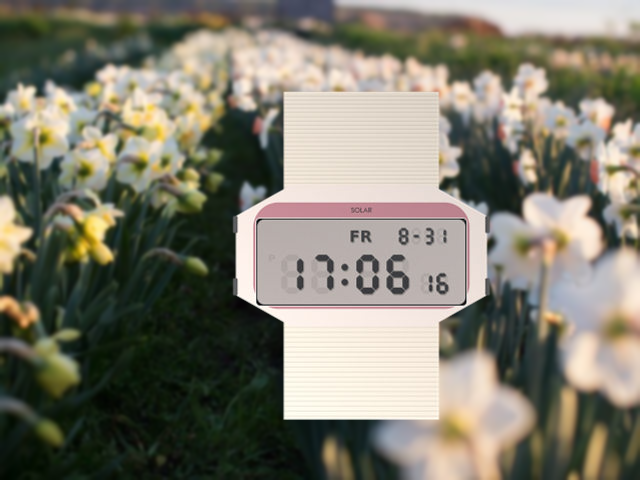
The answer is 17:06:16
